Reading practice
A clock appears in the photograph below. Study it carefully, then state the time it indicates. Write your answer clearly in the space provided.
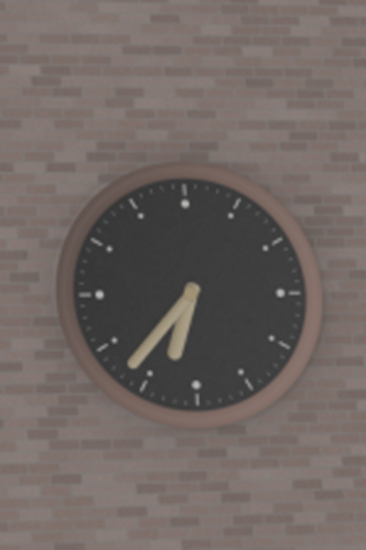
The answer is 6:37
